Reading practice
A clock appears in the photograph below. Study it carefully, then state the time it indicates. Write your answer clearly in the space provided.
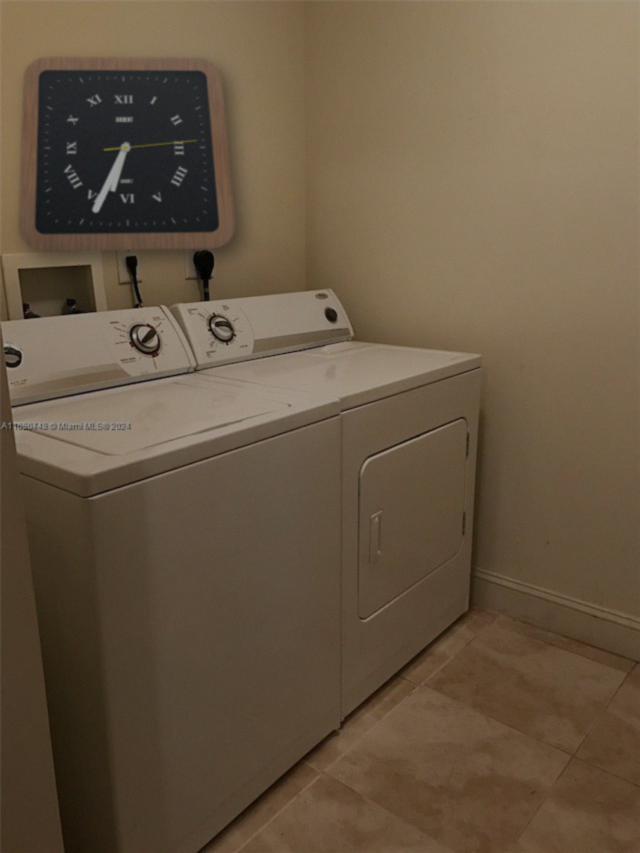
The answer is 6:34:14
